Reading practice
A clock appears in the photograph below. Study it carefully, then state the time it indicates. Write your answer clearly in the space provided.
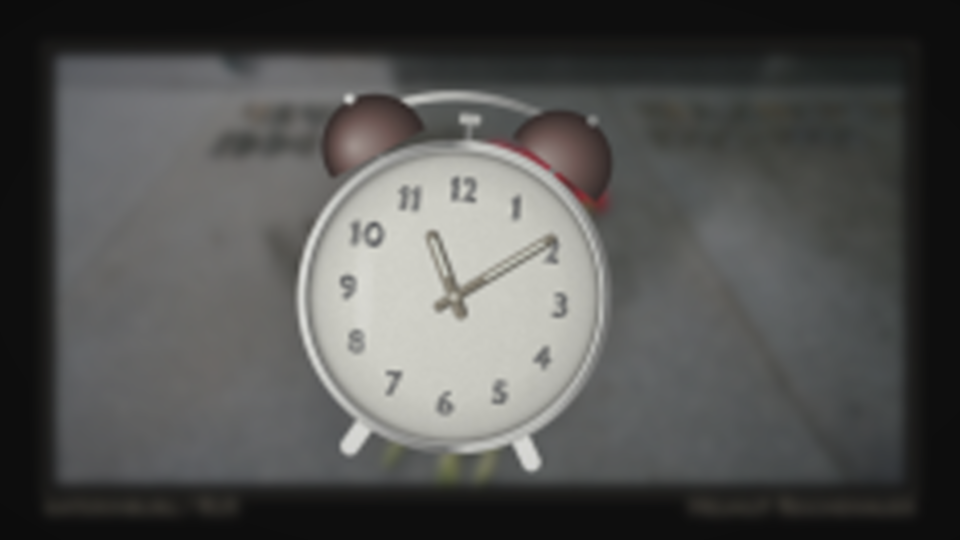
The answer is 11:09
